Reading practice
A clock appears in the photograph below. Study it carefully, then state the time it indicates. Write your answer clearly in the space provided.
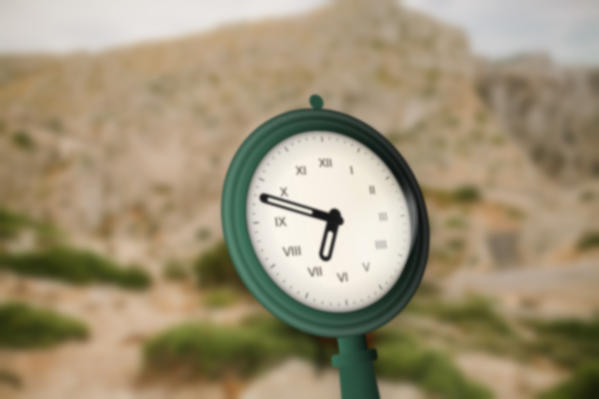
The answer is 6:48
